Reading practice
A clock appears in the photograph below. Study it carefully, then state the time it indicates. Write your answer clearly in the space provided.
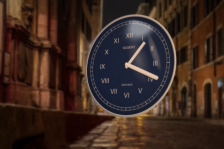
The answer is 1:19
